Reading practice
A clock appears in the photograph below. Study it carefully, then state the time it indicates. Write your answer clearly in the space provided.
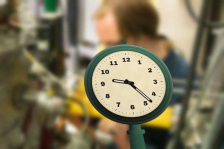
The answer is 9:23
